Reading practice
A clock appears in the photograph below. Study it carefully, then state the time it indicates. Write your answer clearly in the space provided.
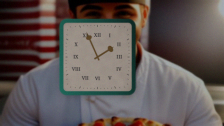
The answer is 1:56
